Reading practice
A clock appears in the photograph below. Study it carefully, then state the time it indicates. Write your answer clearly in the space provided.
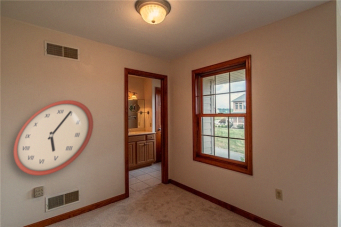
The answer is 5:04
